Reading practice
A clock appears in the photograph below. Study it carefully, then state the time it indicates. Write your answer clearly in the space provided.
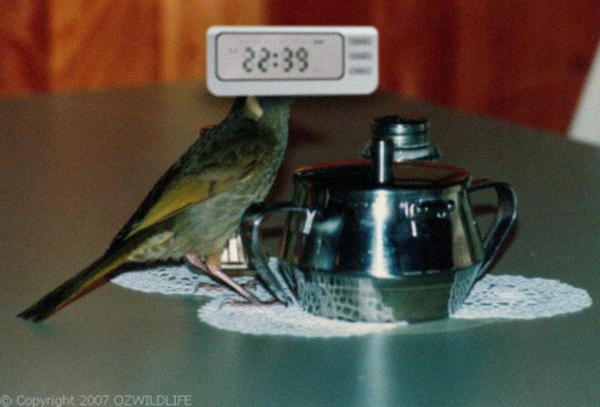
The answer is 22:39
